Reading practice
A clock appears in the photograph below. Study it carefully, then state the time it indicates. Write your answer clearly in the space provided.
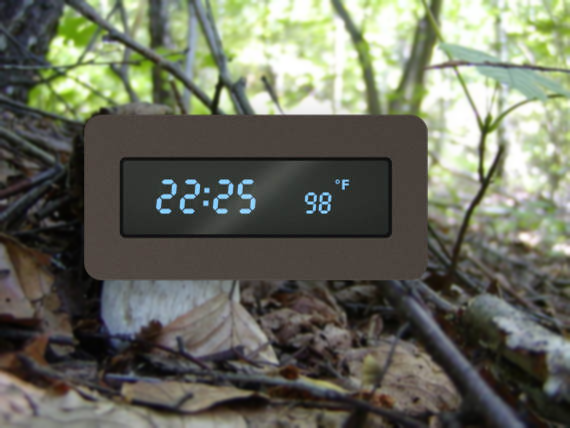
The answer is 22:25
